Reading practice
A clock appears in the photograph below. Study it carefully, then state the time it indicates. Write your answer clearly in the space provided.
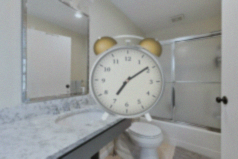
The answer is 7:09
